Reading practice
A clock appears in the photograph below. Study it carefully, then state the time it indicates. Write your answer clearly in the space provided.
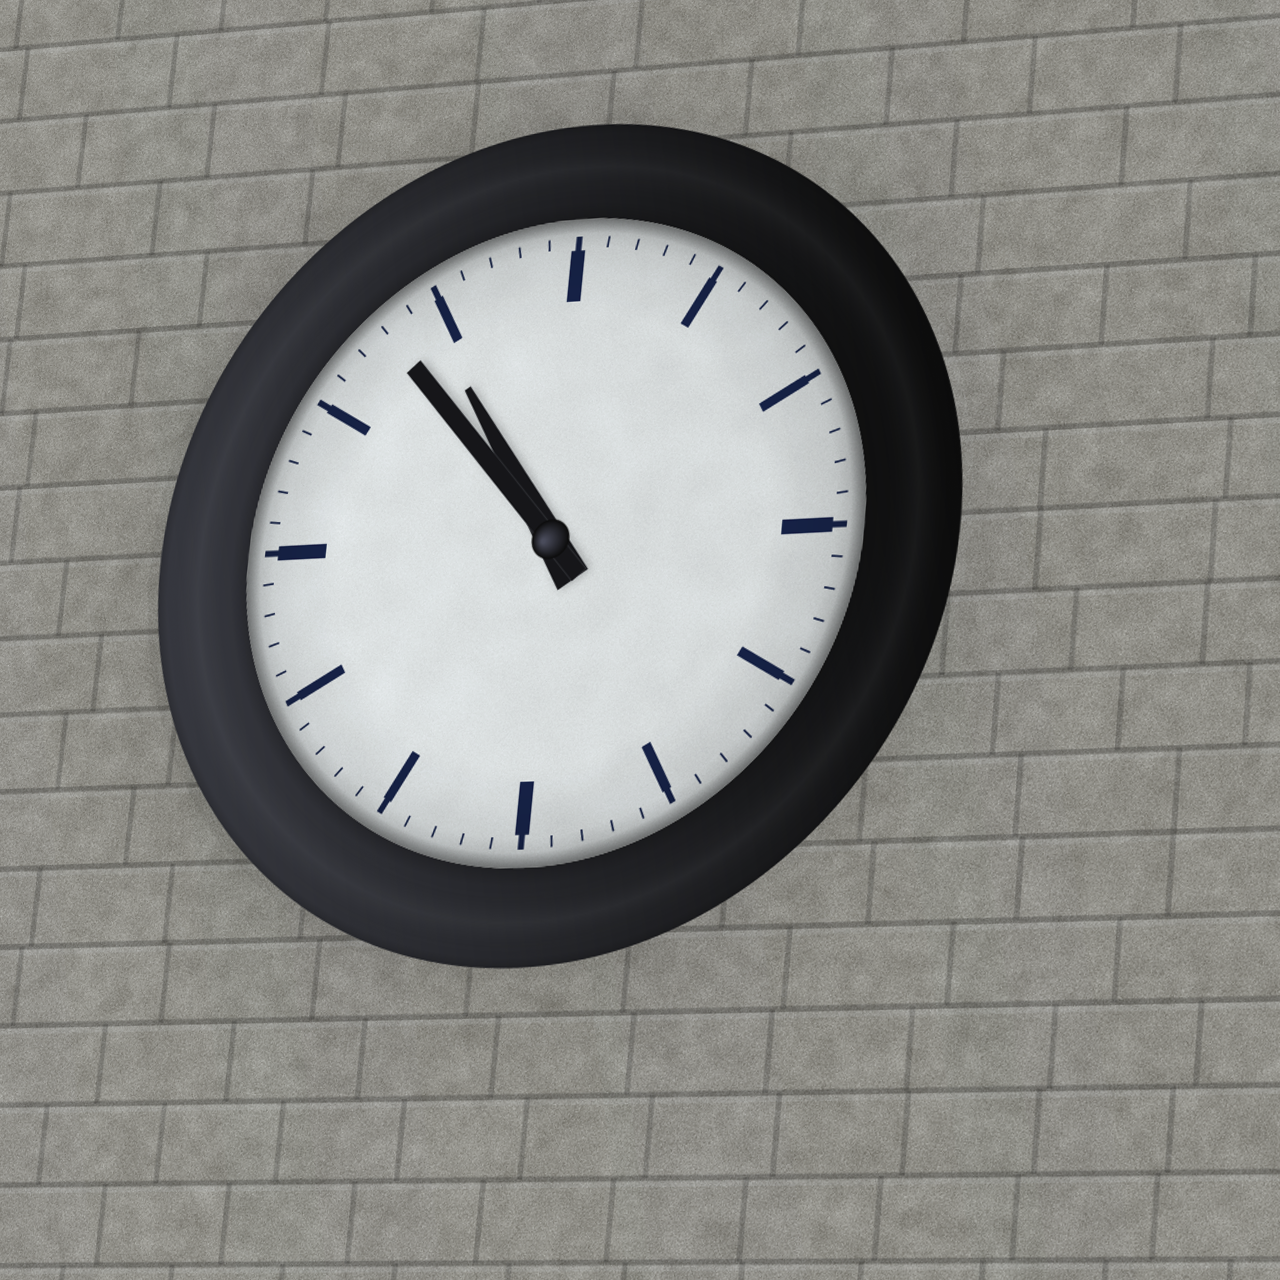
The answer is 10:53
